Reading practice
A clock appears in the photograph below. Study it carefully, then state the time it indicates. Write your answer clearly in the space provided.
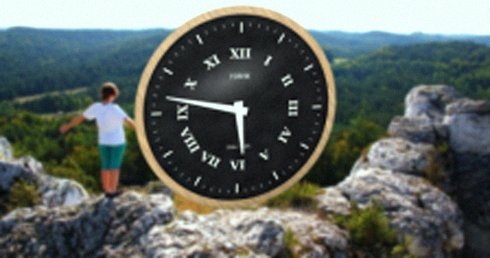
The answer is 5:47
